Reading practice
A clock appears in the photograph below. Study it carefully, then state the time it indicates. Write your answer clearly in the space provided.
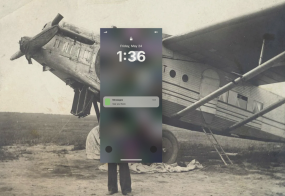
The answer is 1:36
